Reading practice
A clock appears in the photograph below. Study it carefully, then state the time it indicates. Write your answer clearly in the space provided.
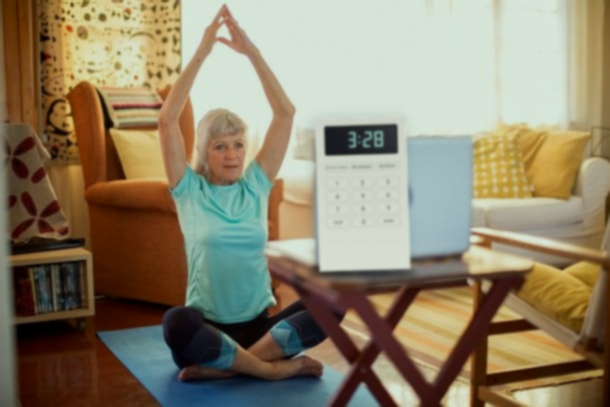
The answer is 3:28
